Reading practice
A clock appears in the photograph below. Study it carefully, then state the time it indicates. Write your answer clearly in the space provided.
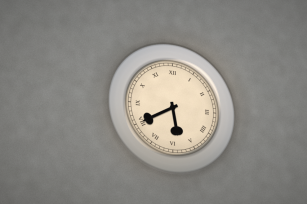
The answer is 5:40
